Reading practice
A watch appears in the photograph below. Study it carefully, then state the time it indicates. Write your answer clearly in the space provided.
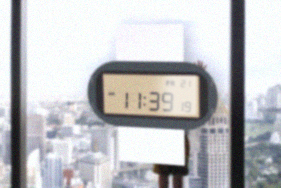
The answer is 11:39
